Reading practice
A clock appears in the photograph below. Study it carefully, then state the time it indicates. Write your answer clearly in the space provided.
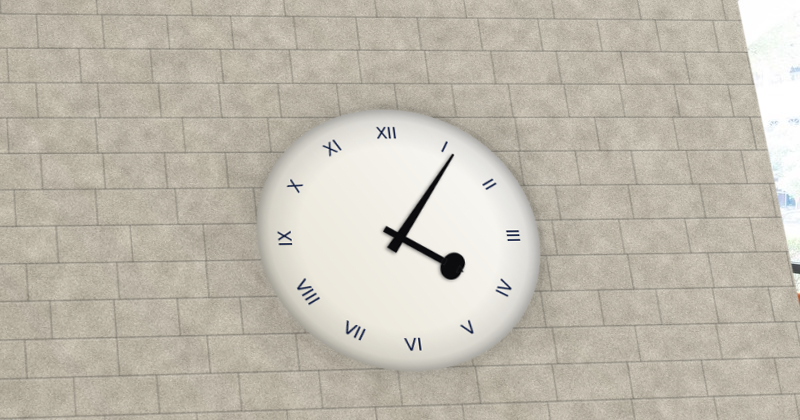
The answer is 4:06
